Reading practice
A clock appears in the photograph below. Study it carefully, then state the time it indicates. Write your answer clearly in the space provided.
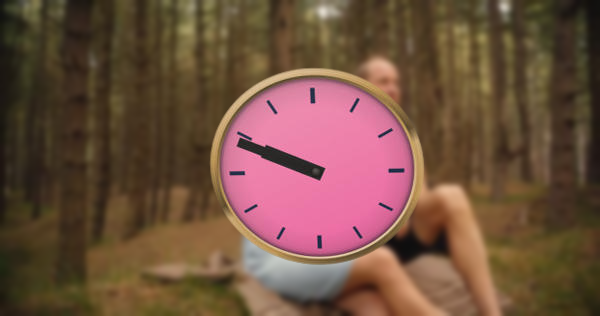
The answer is 9:49
